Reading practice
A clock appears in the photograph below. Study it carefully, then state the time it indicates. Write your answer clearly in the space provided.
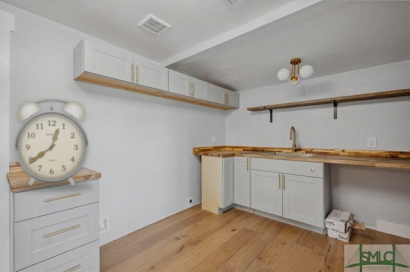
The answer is 12:39
